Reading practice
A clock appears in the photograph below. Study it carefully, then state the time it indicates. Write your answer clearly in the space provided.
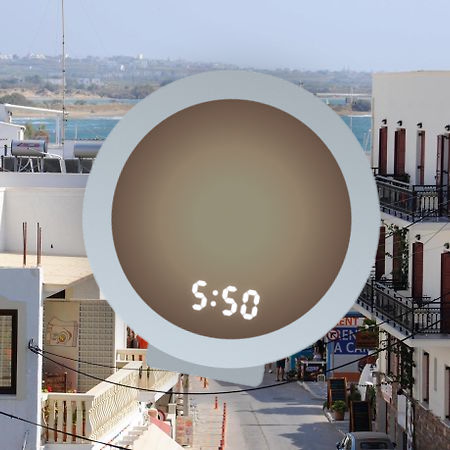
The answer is 5:50
